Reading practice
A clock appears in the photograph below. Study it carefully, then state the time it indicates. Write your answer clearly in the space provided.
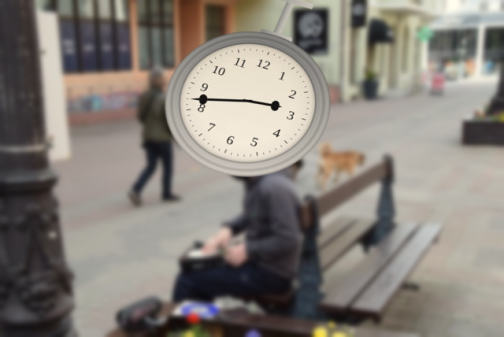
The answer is 2:42
